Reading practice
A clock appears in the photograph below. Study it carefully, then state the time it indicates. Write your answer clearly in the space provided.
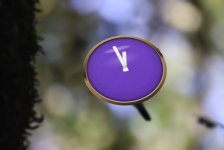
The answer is 11:56
